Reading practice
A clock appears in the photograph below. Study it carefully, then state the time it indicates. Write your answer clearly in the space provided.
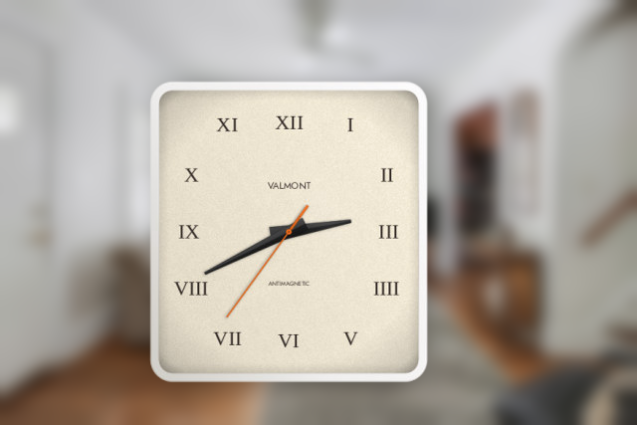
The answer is 2:40:36
